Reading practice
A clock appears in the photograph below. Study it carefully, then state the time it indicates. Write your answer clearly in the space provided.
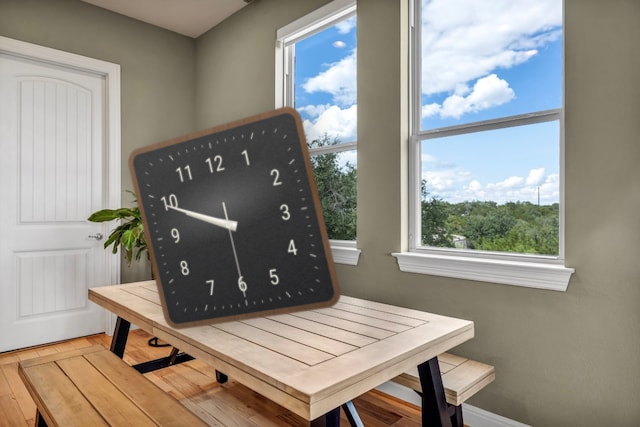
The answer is 9:49:30
